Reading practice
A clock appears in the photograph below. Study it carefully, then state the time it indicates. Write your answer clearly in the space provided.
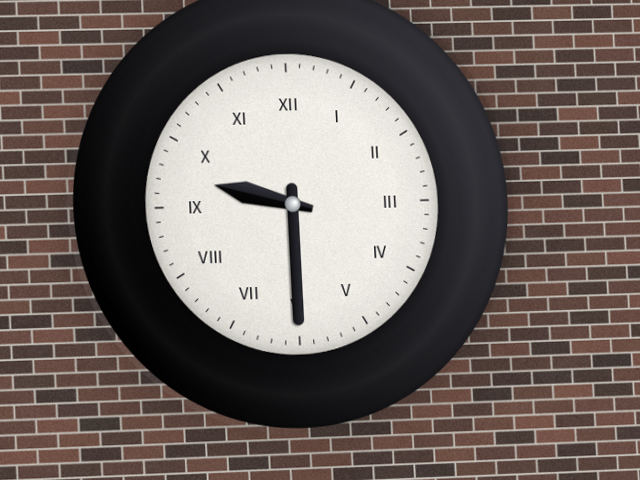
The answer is 9:30
